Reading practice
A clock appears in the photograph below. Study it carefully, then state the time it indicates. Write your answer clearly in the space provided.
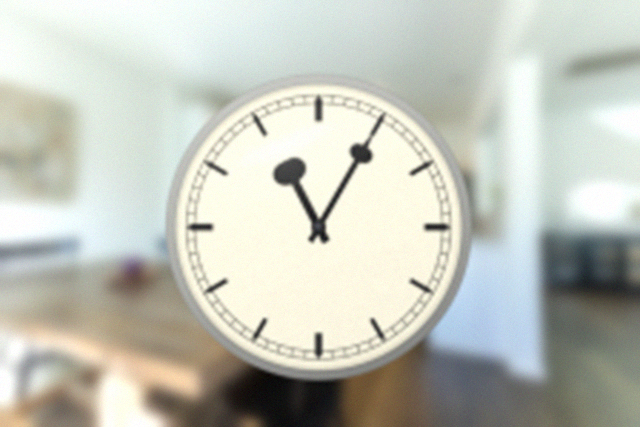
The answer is 11:05
